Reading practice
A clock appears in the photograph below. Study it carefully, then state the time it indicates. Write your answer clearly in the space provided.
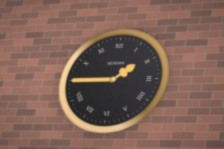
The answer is 1:45
